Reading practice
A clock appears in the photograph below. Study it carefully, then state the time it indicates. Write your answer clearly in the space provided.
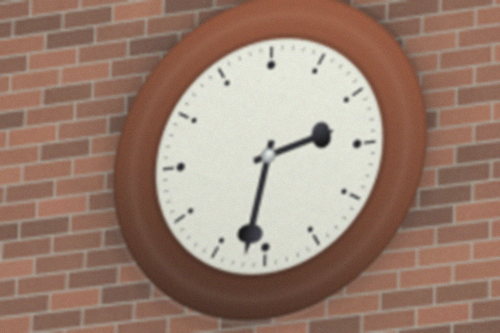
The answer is 2:32
